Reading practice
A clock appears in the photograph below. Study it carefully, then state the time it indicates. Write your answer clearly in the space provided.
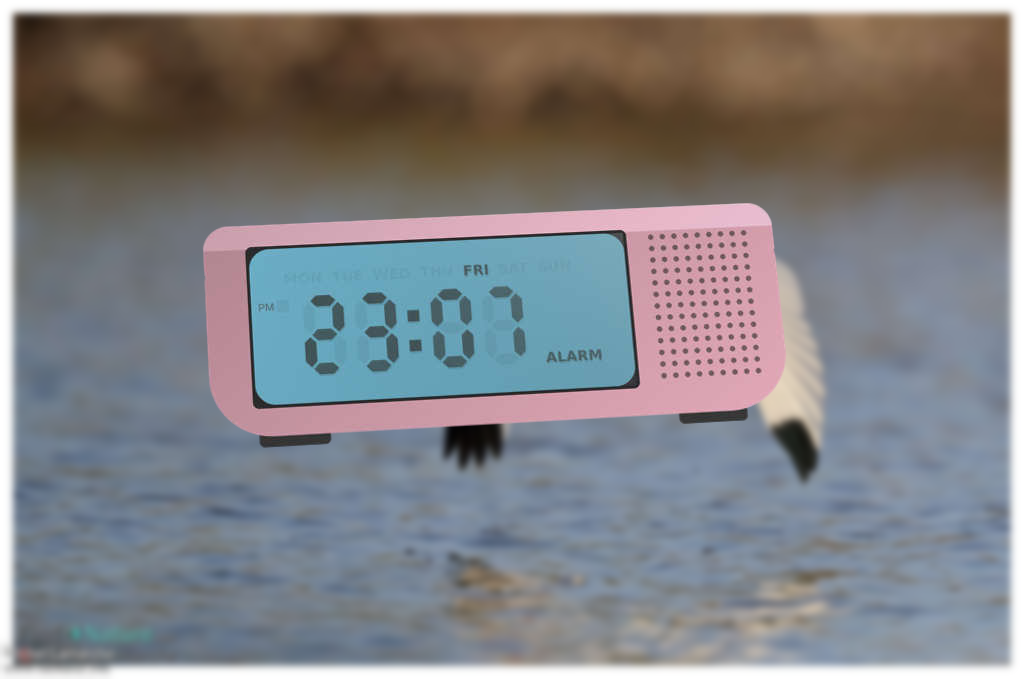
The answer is 23:07
